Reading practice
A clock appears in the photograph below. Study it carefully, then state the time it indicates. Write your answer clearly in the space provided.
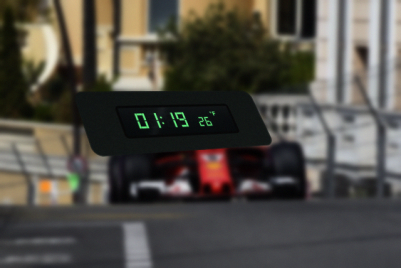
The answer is 1:19
